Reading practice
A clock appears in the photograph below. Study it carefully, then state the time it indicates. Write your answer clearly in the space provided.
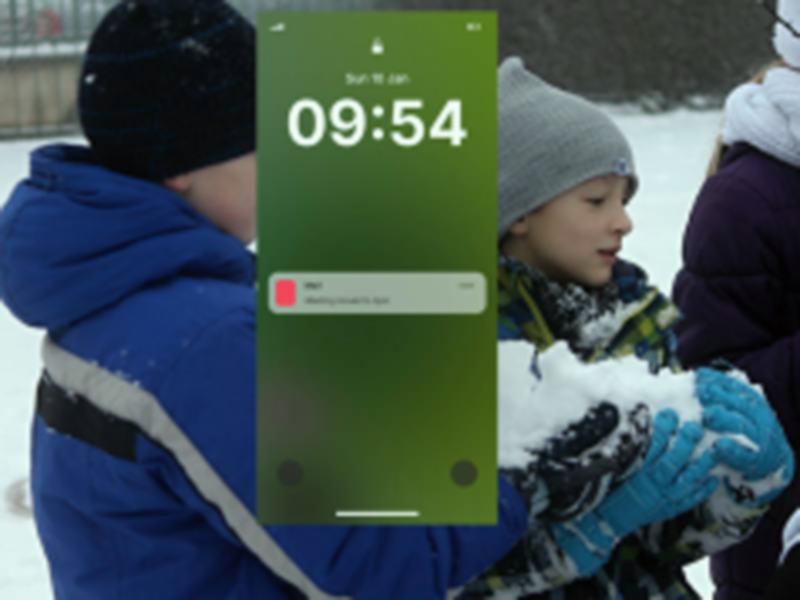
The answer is 9:54
